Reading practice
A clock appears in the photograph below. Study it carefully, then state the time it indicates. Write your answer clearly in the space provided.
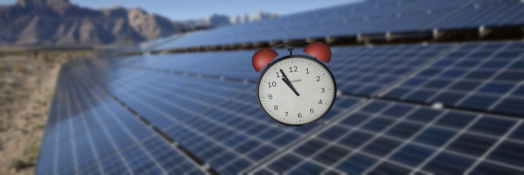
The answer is 10:56
